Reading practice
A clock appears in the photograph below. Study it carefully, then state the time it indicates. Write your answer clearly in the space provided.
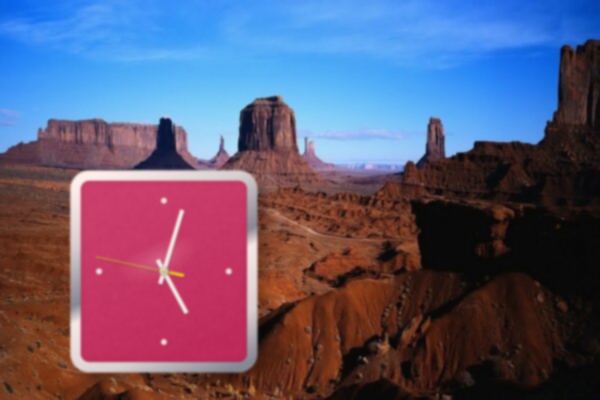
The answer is 5:02:47
